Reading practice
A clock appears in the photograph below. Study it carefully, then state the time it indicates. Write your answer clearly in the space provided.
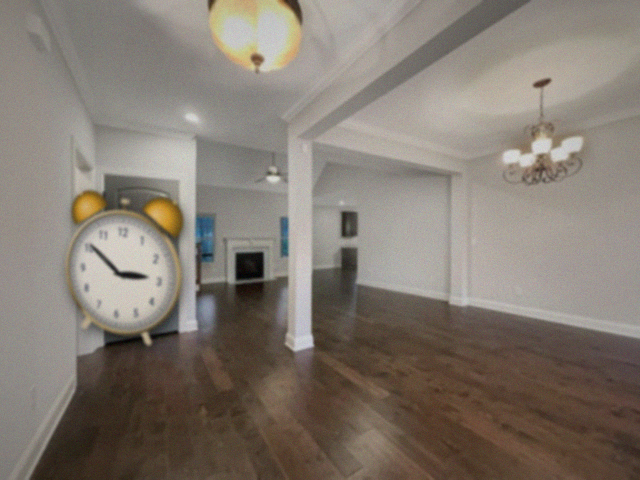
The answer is 2:51
